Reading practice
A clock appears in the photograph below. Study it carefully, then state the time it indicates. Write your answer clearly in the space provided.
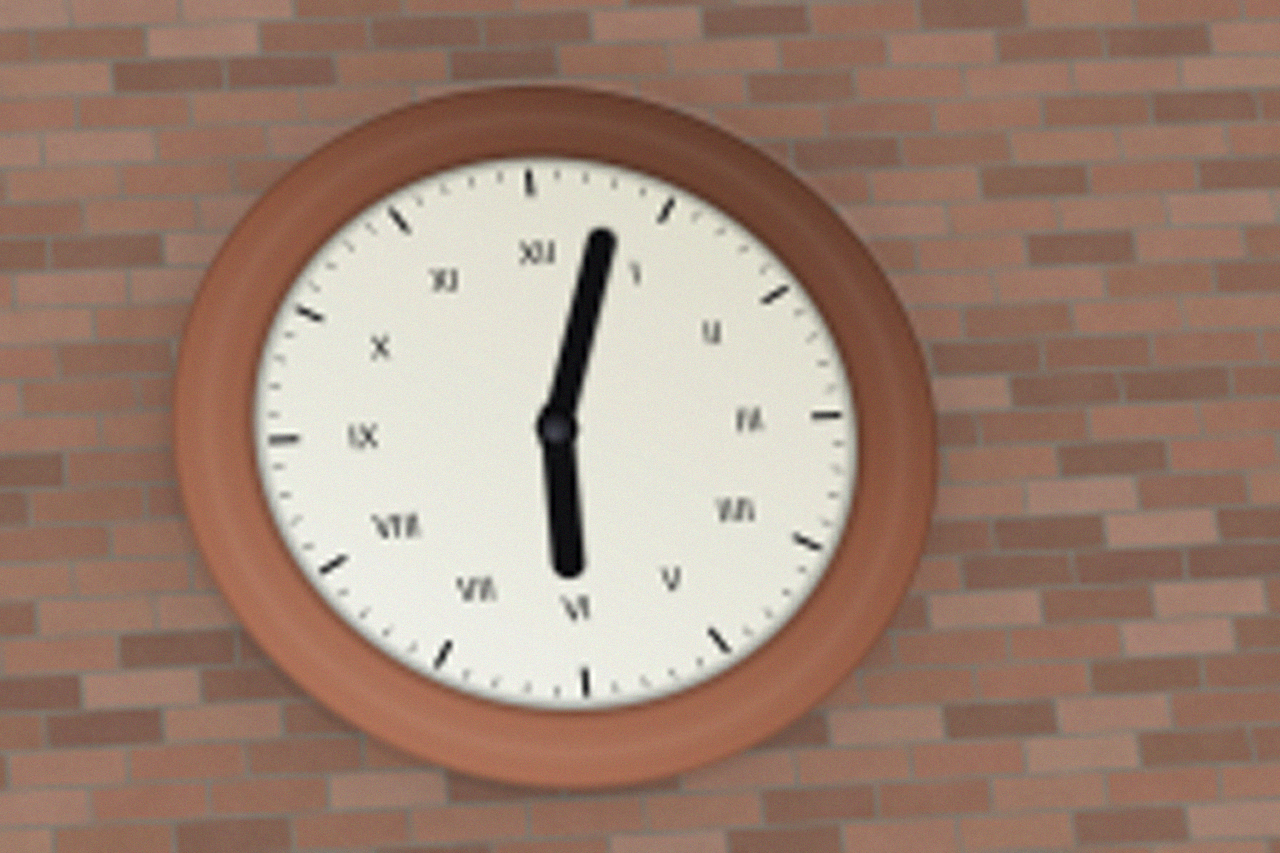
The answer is 6:03
